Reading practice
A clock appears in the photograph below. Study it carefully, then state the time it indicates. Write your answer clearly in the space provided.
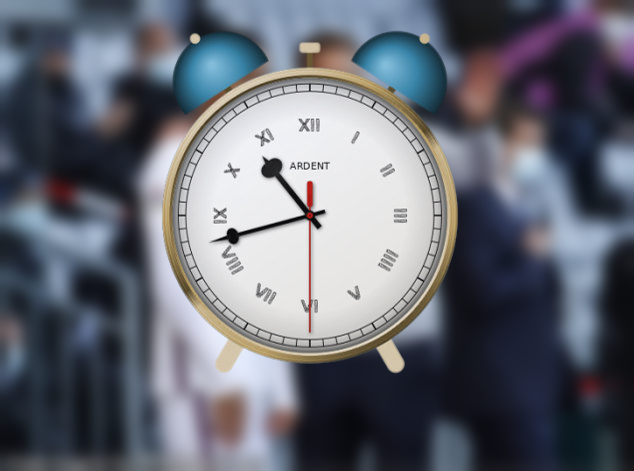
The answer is 10:42:30
